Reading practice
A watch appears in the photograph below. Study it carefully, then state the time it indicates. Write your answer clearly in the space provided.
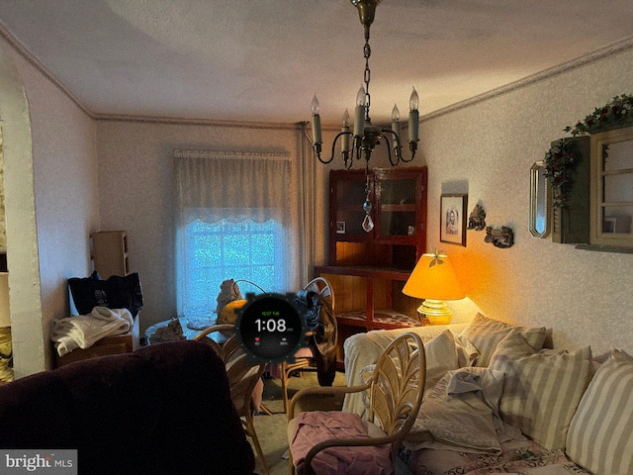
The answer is 1:08
